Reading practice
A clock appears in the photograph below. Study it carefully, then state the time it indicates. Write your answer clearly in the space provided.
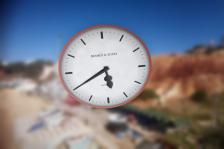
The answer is 5:40
